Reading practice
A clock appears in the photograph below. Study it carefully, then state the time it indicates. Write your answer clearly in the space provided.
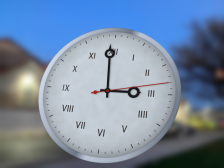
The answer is 2:59:13
